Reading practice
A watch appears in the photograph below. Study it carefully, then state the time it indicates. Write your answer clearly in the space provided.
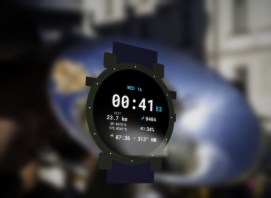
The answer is 0:41
